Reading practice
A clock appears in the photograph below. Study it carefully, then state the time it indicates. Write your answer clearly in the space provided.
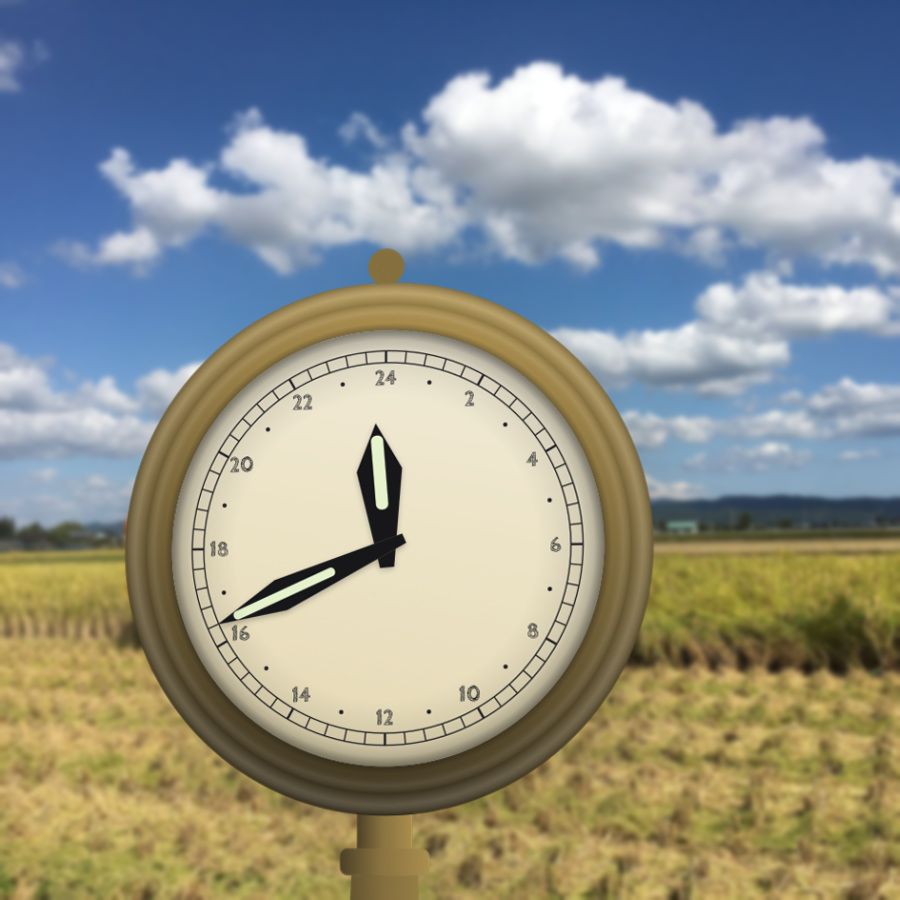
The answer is 23:41
